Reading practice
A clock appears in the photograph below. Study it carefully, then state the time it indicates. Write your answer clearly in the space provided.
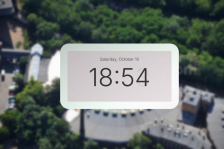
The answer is 18:54
